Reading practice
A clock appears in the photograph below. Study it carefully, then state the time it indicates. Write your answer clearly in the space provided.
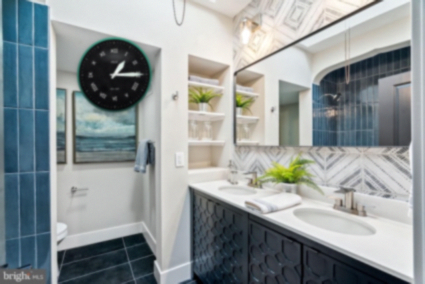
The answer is 1:15
